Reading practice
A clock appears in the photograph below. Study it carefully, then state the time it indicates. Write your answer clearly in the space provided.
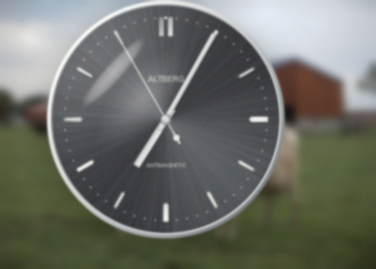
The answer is 7:04:55
